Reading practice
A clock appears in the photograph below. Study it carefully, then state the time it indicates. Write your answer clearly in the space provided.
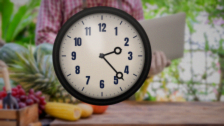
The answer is 2:23
